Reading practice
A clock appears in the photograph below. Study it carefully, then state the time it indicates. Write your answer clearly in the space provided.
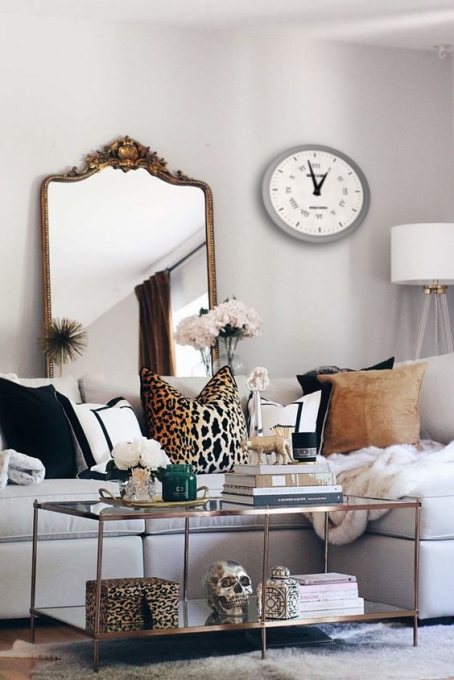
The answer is 12:58
